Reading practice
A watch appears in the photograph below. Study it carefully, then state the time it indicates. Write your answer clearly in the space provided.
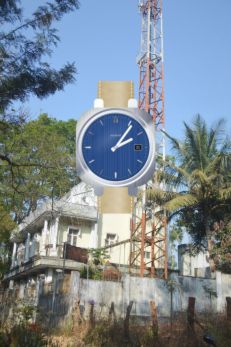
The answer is 2:06
